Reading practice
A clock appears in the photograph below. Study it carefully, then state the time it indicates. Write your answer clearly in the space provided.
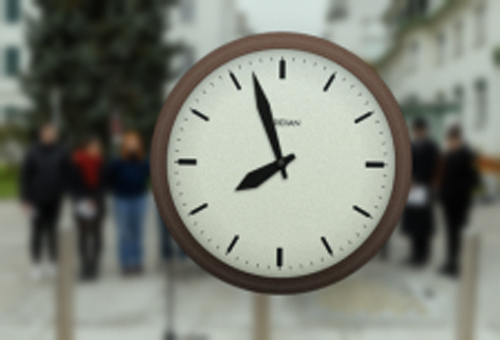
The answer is 7:57
